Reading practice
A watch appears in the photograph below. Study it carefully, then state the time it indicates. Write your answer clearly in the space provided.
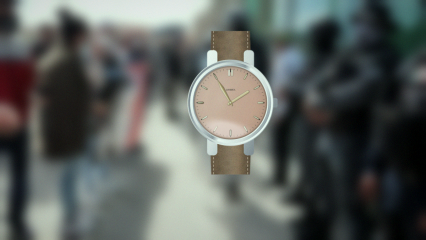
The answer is 1:55
